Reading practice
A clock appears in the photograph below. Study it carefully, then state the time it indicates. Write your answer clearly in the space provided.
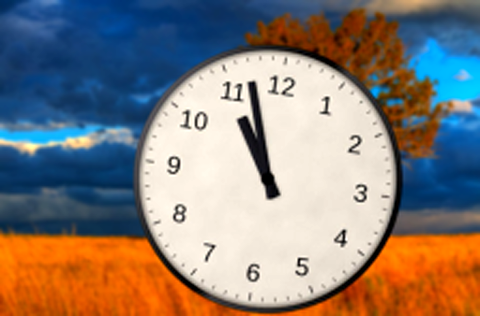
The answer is 10:57
